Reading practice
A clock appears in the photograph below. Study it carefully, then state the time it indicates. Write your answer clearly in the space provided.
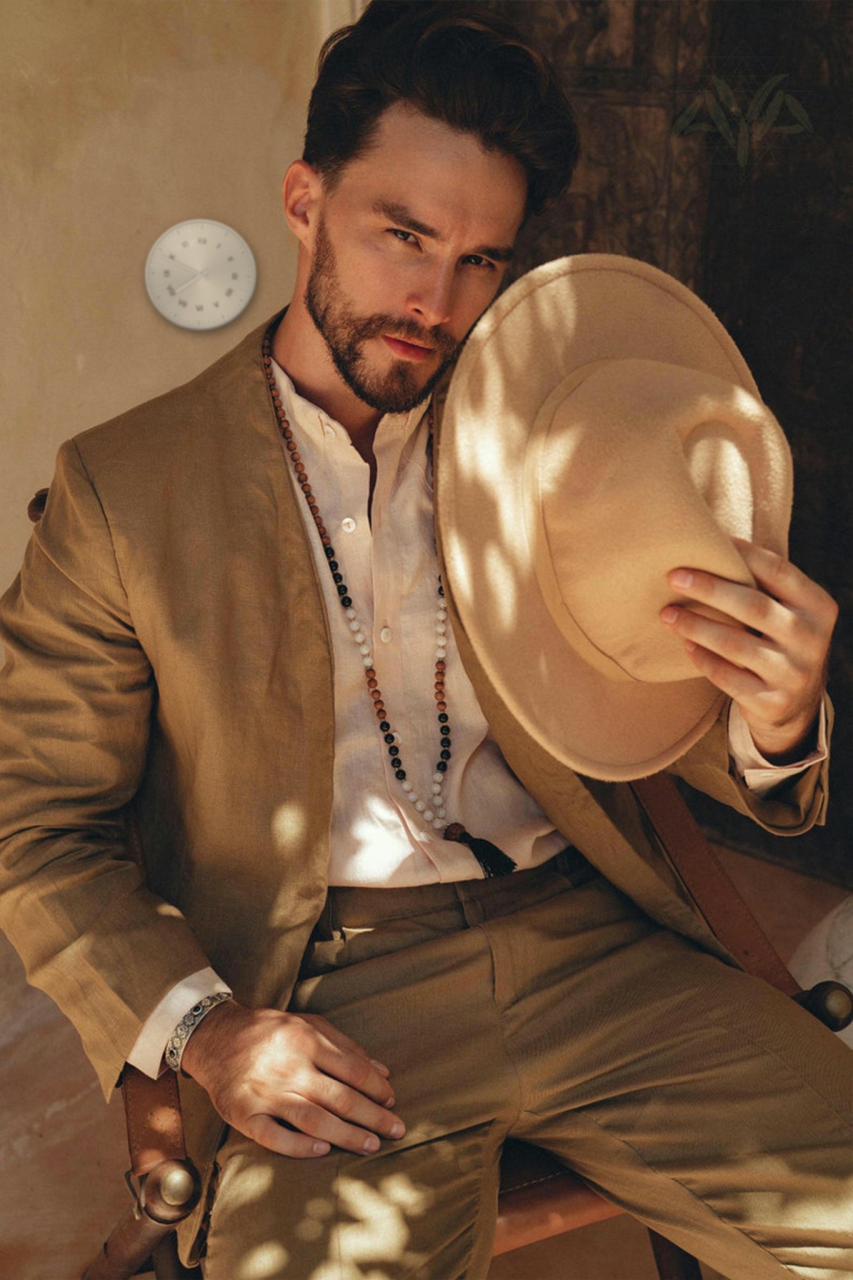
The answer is 7:49
